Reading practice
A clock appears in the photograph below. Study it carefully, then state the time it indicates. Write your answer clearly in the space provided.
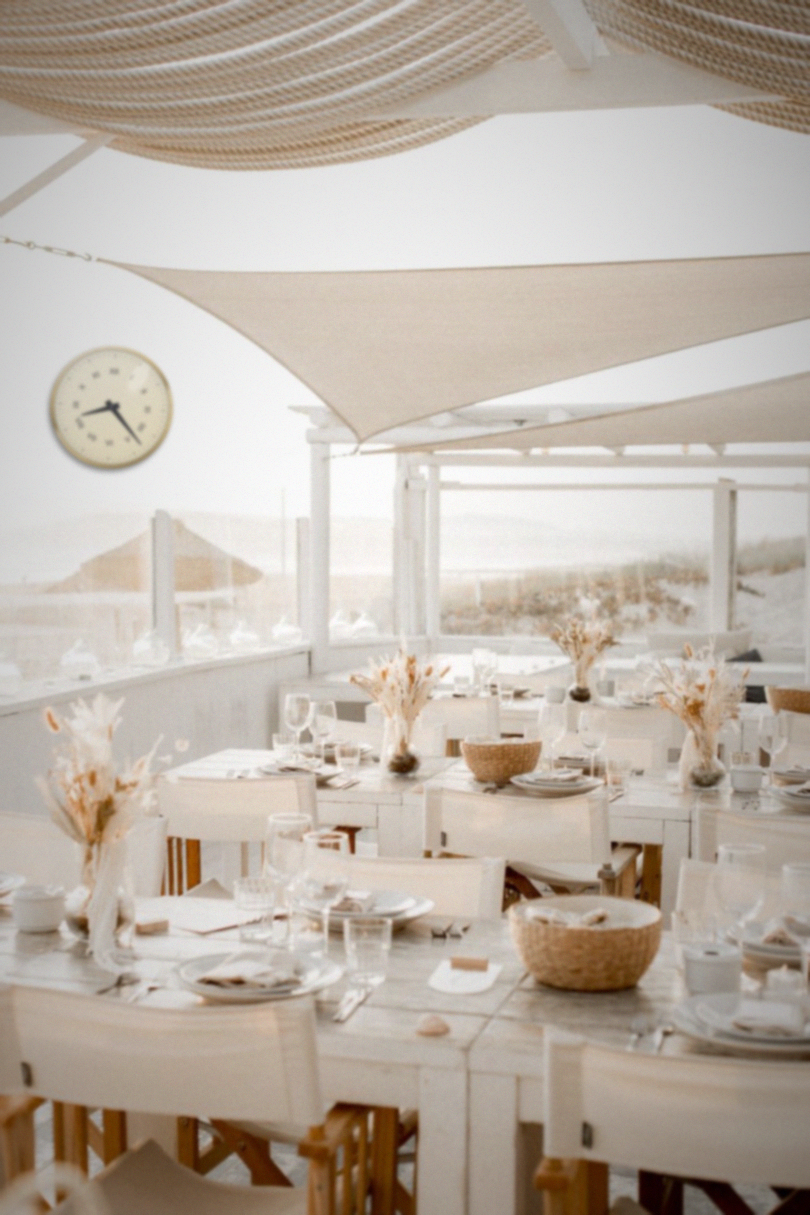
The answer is 8:23
